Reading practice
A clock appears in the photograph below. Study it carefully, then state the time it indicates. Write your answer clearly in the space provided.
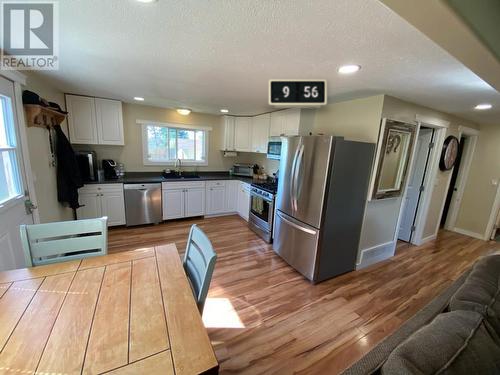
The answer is 9:56
